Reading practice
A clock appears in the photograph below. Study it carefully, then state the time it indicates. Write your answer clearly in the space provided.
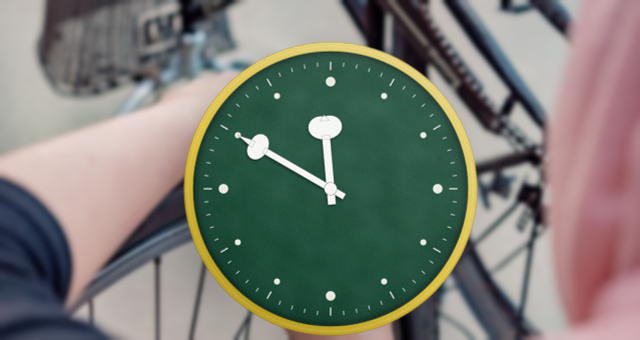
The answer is 11:50
